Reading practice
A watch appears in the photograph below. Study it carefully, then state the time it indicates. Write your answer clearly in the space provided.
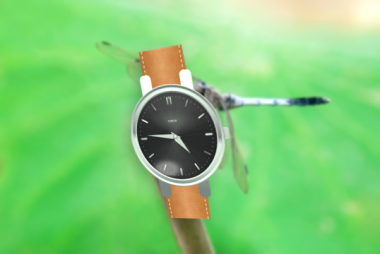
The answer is 4:46
